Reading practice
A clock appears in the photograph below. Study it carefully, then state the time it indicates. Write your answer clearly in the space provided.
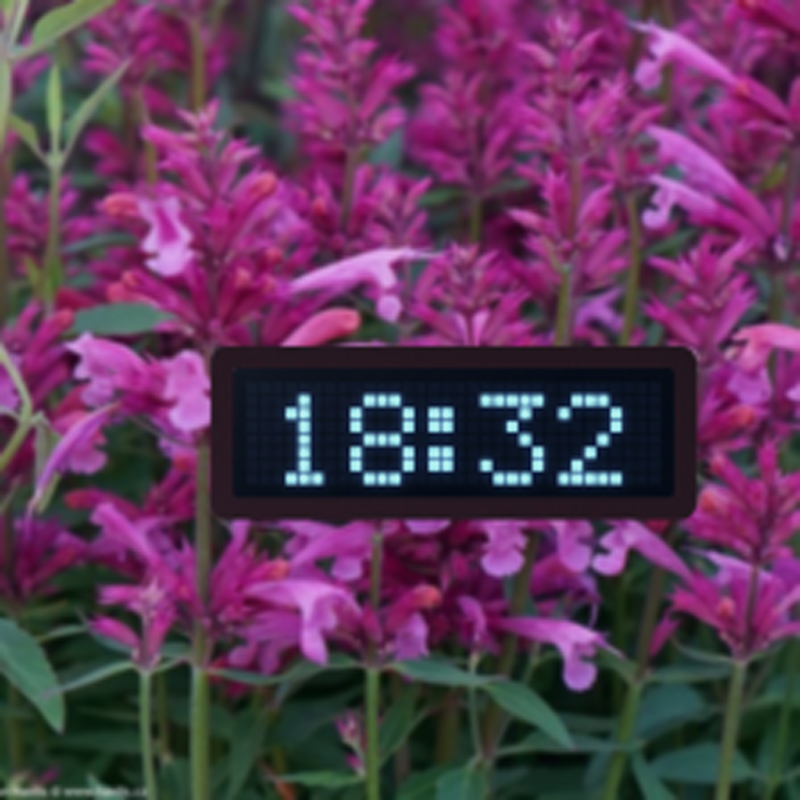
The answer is 18:32
